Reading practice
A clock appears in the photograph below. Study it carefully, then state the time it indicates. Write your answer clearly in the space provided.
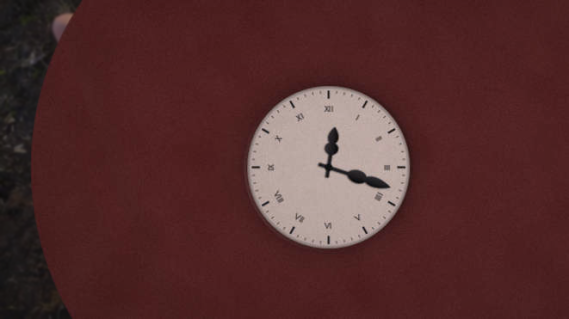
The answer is 12:18
